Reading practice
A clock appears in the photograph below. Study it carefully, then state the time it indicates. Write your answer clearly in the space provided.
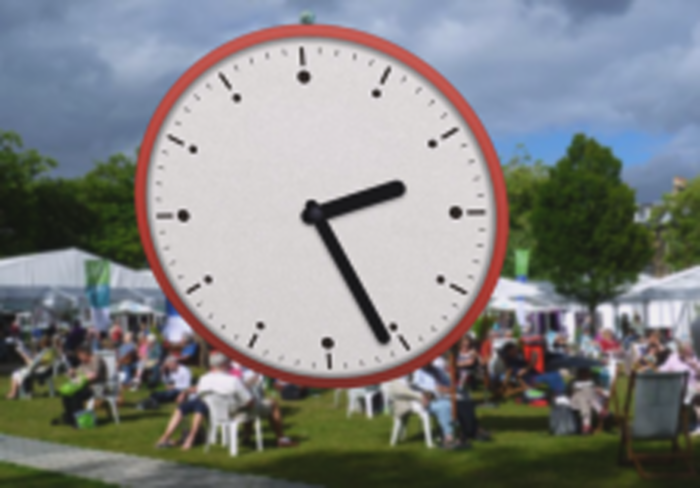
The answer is 2:26
